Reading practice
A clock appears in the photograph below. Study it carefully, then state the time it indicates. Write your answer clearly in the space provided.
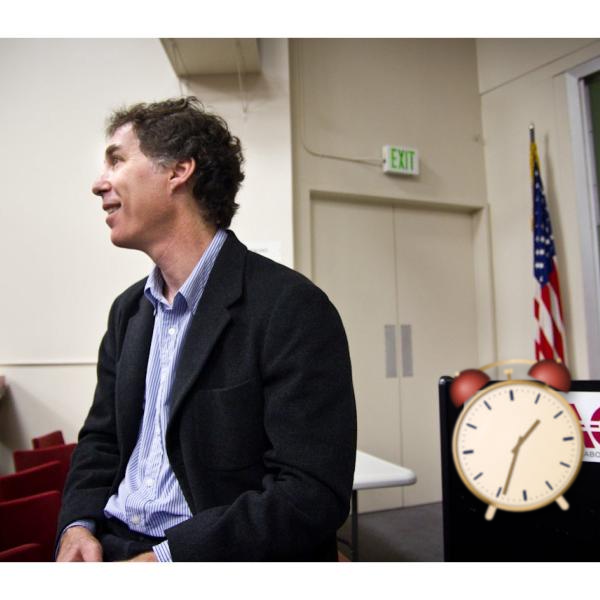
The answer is 1:34
